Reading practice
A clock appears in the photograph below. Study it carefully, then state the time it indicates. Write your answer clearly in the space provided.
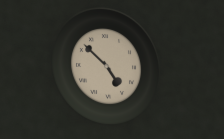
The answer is 4:52
